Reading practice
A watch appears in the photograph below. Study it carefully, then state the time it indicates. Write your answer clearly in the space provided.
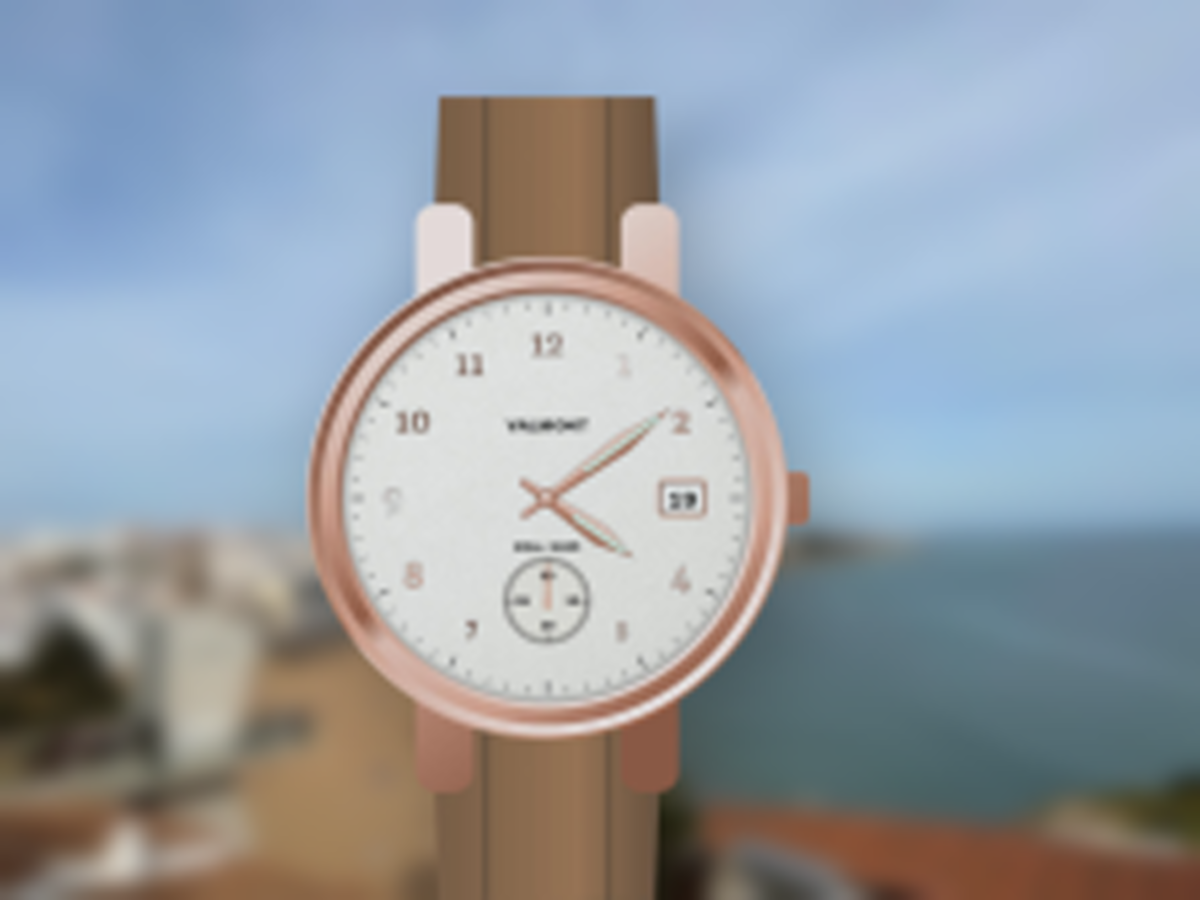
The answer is 4:09
